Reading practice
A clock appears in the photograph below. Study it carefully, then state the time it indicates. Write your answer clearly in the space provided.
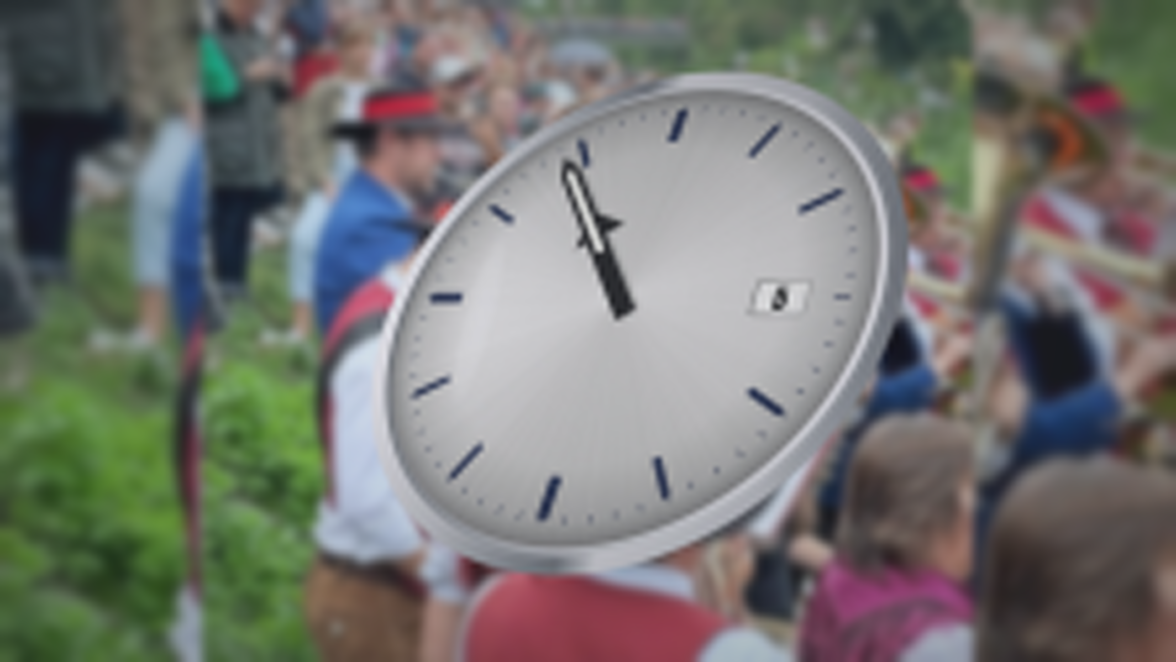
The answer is 10:54
